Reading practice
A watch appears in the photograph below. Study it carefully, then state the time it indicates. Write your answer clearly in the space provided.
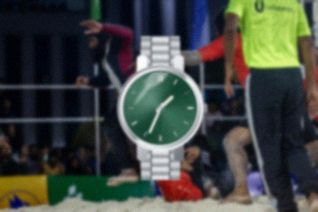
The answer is 1:34
